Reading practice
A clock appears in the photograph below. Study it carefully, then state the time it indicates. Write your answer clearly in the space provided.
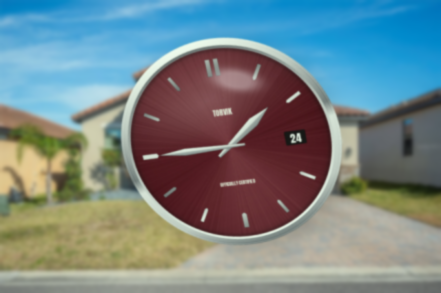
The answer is 1:45
